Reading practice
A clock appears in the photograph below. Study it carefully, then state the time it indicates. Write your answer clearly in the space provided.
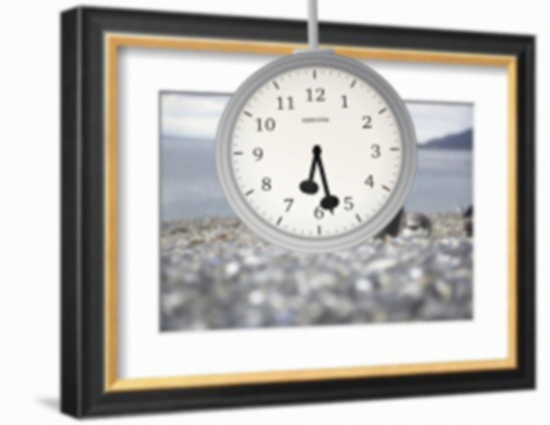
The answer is 6:28
